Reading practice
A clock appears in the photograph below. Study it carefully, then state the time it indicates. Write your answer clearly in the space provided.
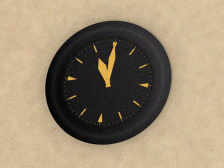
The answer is 11:00
